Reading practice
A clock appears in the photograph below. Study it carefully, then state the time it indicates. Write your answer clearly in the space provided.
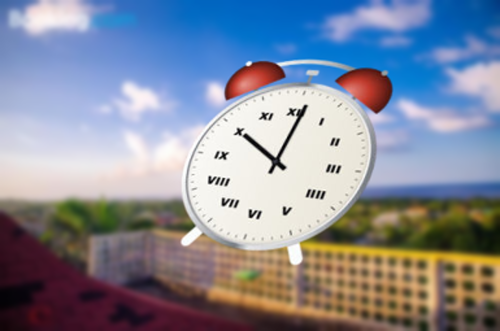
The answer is 10:01
